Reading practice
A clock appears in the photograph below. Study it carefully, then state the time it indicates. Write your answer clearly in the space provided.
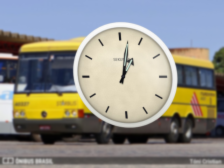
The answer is 1:02
